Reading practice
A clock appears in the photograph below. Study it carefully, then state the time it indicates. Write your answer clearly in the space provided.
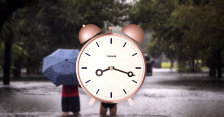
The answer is 8:18
